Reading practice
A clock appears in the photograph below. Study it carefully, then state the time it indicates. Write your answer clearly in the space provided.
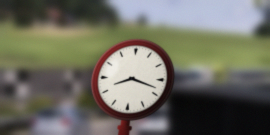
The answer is 8:18
